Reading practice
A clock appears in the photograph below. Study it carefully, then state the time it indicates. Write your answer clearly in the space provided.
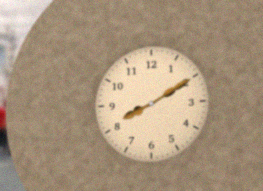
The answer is 8:10
